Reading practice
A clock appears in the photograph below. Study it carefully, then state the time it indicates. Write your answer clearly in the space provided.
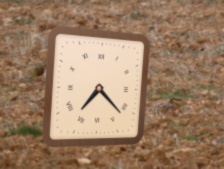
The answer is 7:22
